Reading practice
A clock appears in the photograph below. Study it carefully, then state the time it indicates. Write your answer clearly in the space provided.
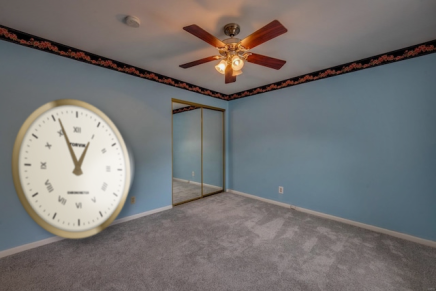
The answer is 12:56
